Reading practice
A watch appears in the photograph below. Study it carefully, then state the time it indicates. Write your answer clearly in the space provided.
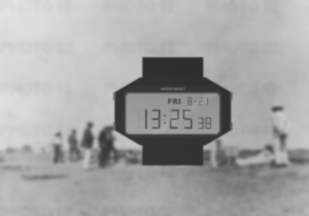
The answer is 13:25:38
